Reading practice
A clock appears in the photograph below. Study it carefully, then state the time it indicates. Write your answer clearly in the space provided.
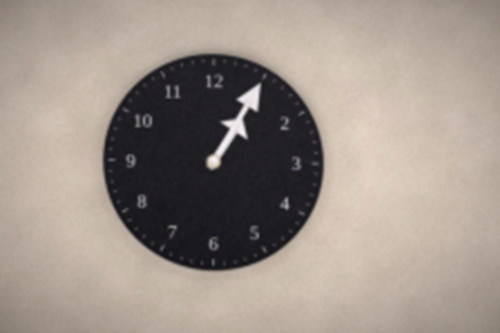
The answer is 1:05
